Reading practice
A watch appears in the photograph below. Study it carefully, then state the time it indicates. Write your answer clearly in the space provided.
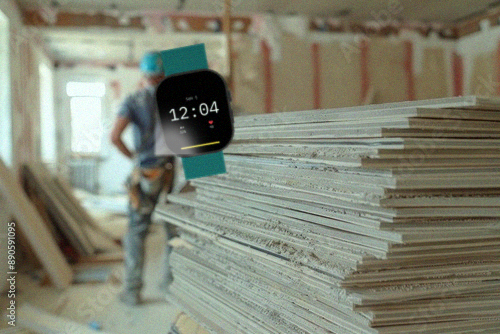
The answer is 12:04
